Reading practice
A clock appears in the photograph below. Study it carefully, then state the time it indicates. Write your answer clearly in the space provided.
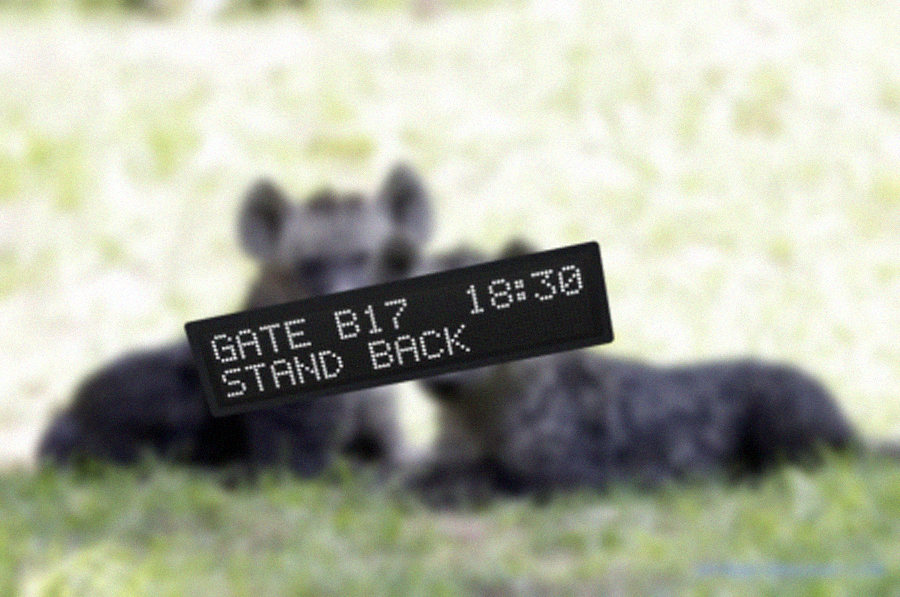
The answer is 18:30
